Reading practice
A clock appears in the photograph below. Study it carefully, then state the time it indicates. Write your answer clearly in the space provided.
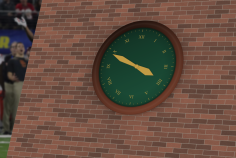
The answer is 3:49
